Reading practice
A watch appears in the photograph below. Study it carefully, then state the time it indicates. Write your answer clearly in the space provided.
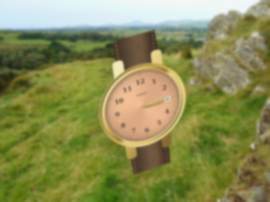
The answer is 3:15
